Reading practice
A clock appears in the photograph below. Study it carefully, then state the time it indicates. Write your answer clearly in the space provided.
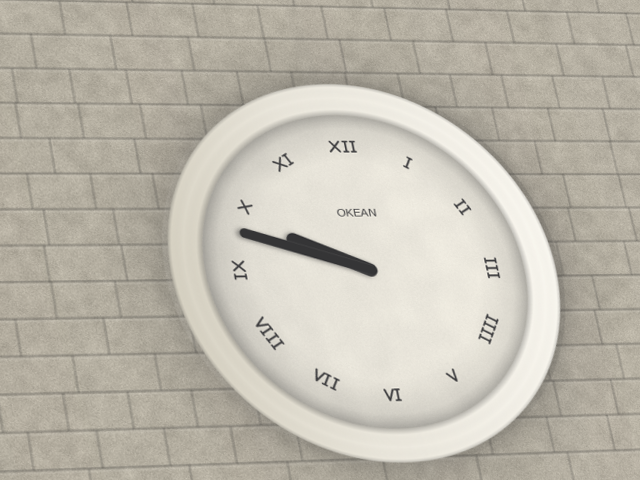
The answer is 9:48
